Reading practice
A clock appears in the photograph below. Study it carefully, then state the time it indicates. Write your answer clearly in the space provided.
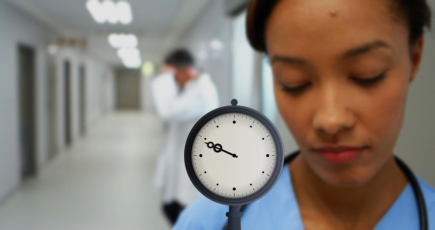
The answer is 9:49
